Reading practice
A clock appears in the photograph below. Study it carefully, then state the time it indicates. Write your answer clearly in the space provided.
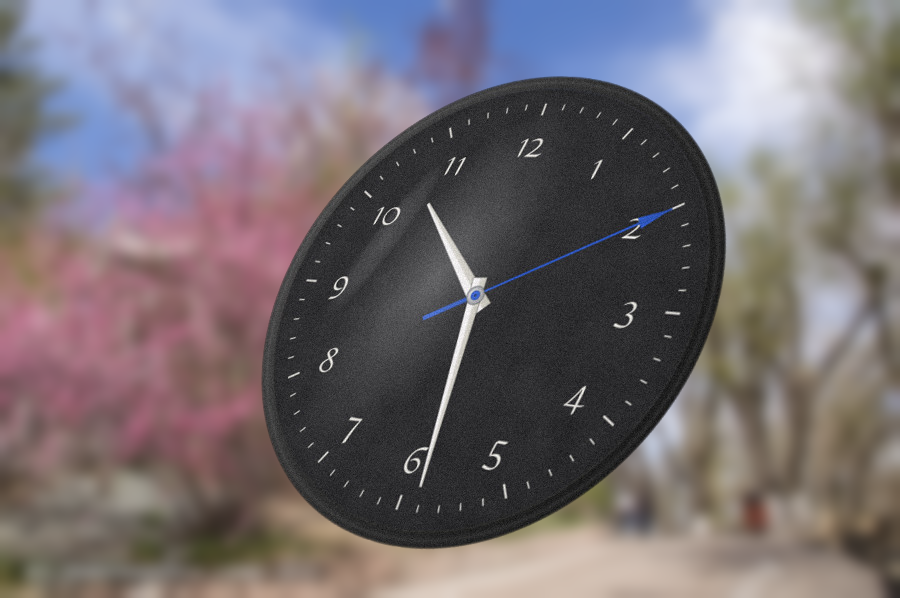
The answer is 10:29:10
